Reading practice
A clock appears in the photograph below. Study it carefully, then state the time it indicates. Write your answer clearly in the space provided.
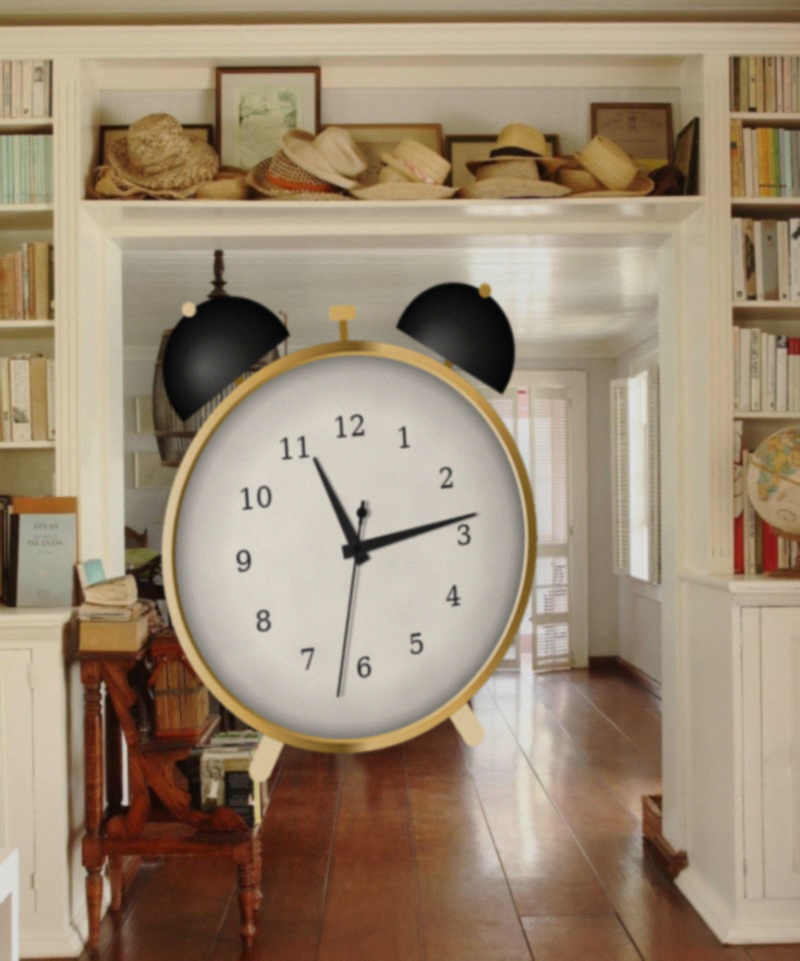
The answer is 11:13:32
